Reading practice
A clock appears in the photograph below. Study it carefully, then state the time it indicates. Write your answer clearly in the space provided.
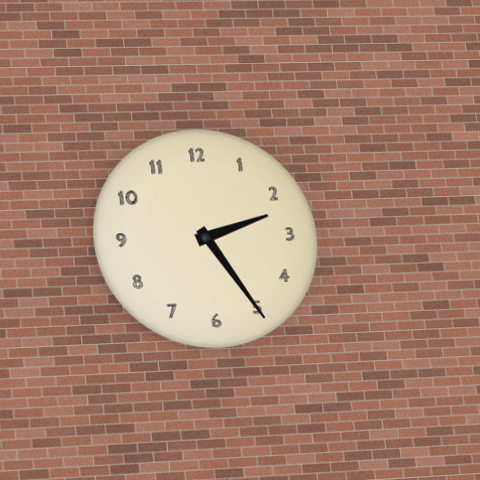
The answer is 2:25
